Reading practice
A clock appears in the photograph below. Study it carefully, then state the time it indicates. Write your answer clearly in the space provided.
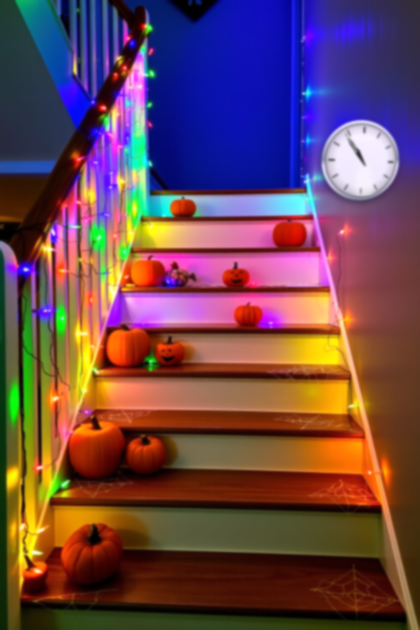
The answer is 10:54
